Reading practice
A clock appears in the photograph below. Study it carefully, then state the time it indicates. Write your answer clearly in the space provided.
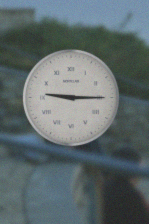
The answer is 9:15
